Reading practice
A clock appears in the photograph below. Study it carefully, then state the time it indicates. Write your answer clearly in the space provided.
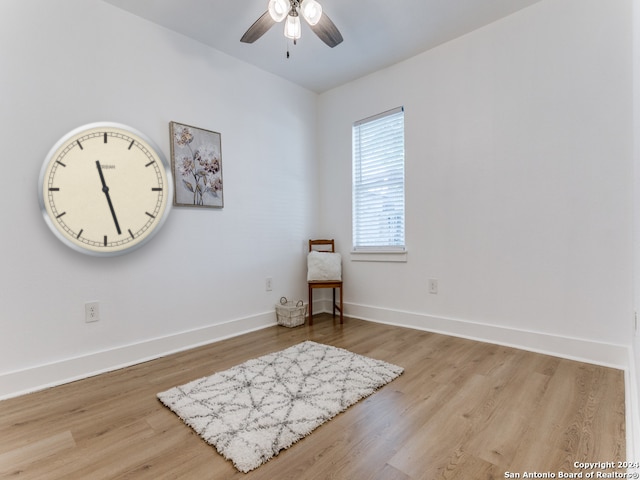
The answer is 11:27
